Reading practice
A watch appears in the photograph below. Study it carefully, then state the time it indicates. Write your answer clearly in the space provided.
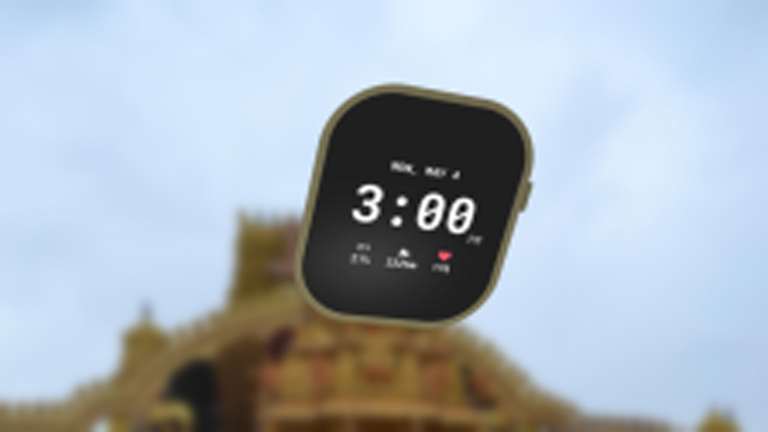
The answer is 3:00
